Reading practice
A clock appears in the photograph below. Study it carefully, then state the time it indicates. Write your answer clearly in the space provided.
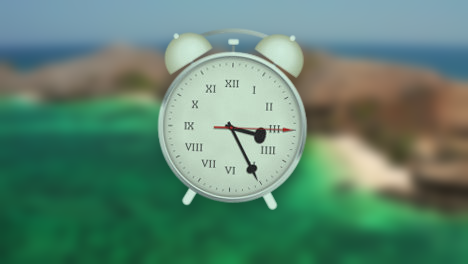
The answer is 3:25:15
